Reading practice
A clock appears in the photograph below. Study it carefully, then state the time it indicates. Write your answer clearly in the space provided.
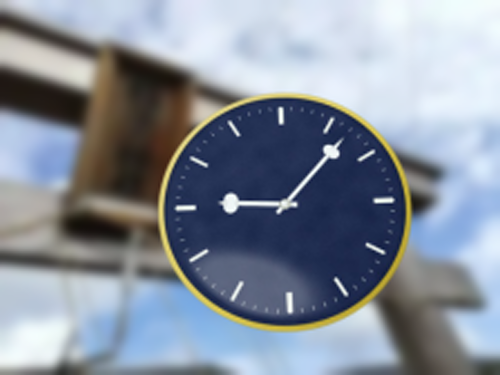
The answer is 9:07
